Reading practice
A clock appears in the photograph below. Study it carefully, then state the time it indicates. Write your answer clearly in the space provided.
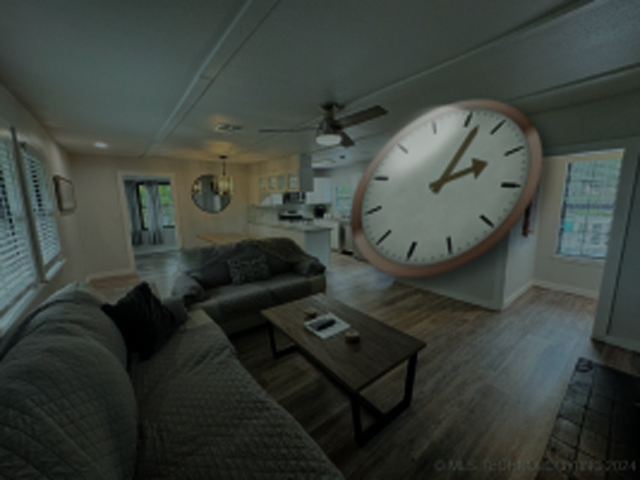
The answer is 2:02
